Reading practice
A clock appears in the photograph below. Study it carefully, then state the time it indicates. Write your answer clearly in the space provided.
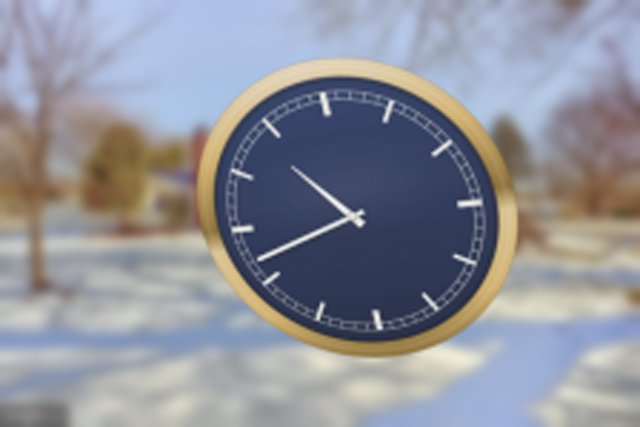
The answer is 10:42
